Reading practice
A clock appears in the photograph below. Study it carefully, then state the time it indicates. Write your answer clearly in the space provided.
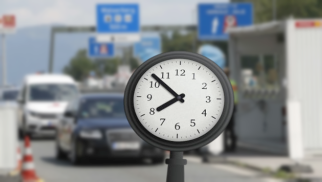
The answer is 7:52
